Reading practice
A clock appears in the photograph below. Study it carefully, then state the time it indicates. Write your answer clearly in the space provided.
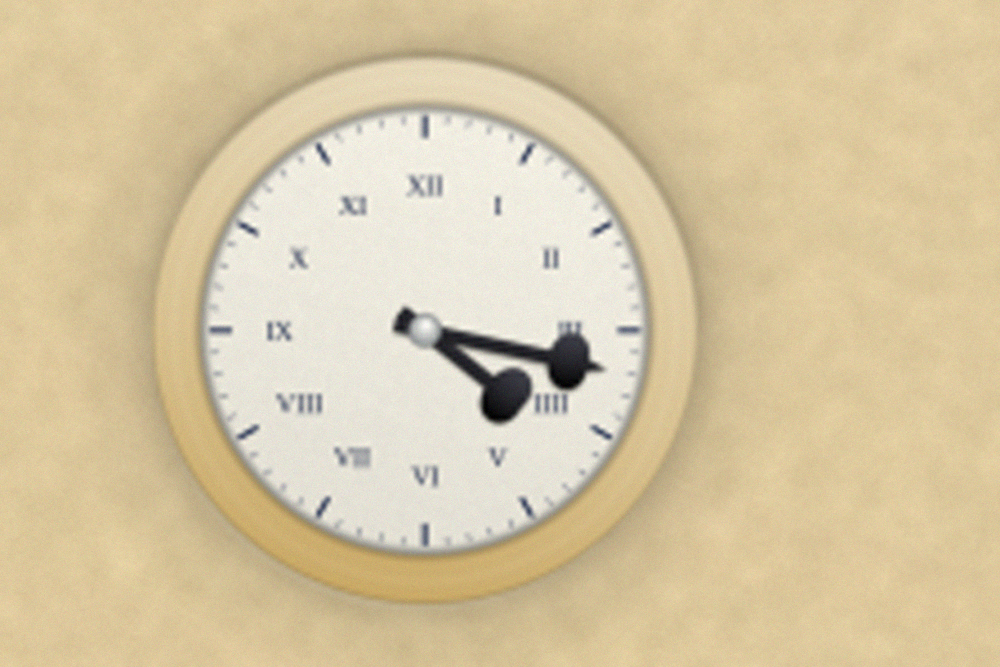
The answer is 4:17
